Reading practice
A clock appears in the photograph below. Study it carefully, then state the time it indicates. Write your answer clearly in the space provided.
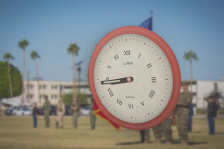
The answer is 8:44
